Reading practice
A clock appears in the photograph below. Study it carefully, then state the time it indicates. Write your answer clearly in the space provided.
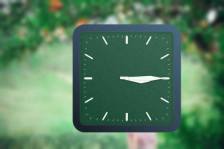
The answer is 3:15
